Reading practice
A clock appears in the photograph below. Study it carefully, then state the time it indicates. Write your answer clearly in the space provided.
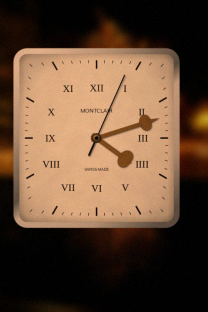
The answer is 4:12:04
